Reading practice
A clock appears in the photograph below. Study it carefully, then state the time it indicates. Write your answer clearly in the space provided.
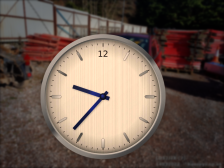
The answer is 9:37
